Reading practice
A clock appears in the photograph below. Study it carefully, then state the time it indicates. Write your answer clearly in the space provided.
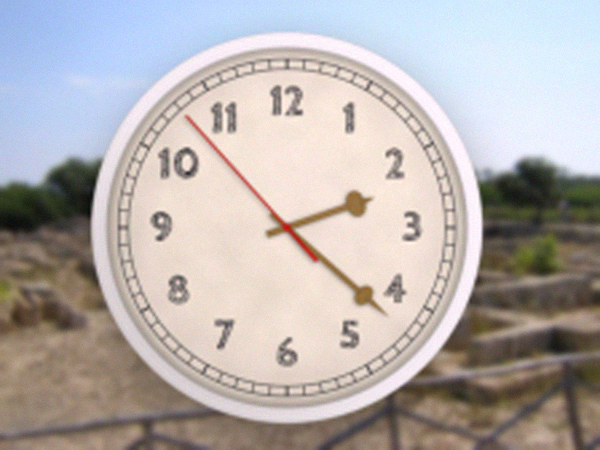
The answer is 2:21:53
